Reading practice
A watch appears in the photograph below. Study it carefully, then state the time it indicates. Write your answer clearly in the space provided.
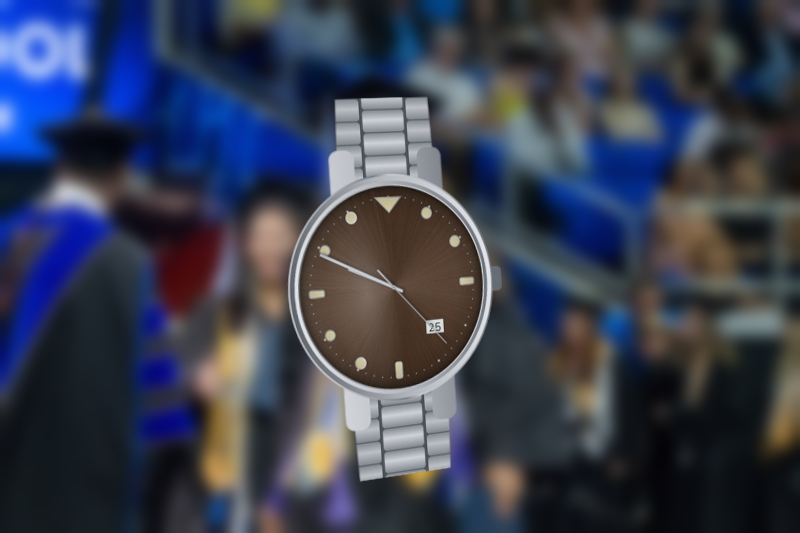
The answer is 9:49:23
